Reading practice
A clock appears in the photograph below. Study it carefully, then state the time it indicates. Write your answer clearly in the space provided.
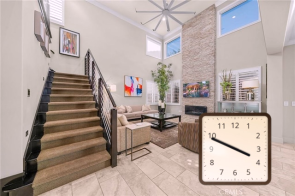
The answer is 3:49
